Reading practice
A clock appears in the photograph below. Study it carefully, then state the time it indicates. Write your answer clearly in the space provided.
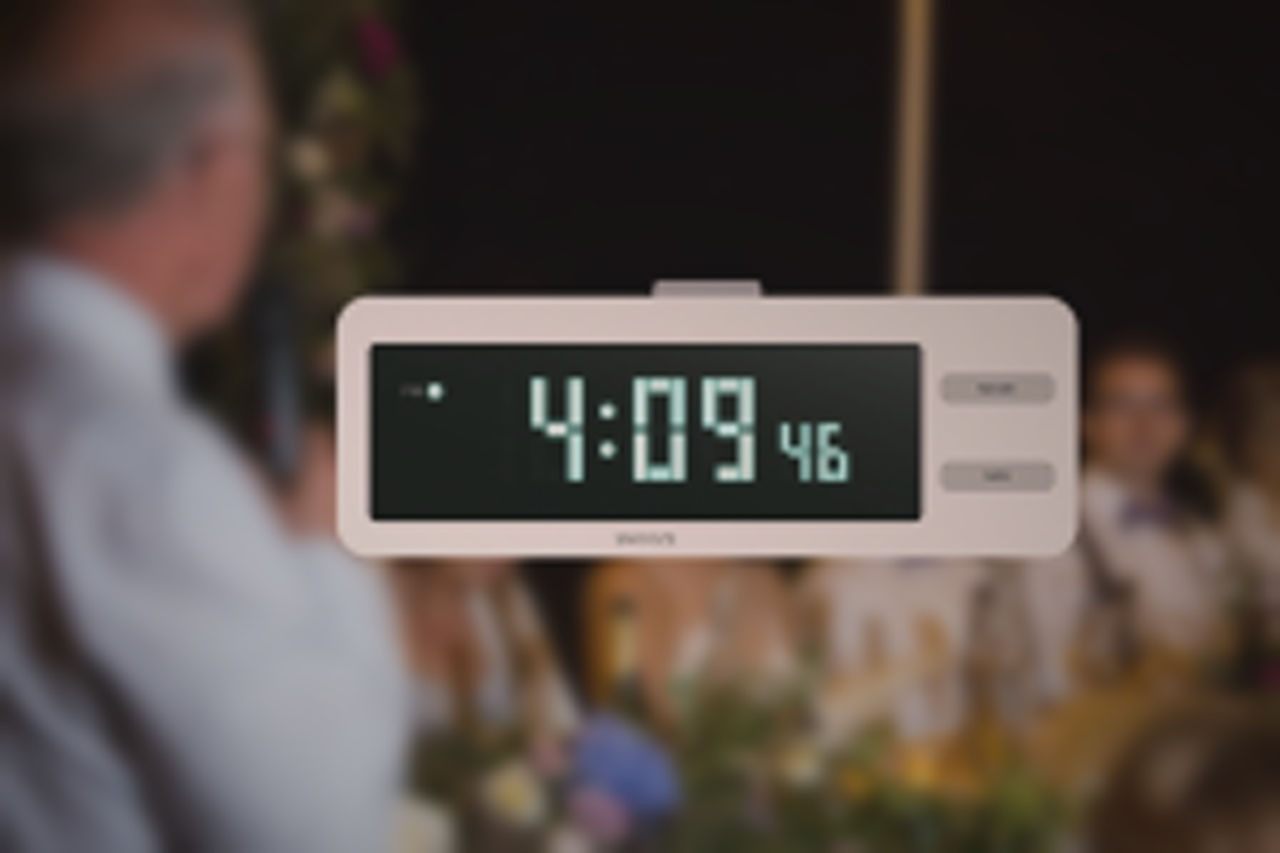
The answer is 4:09:46
